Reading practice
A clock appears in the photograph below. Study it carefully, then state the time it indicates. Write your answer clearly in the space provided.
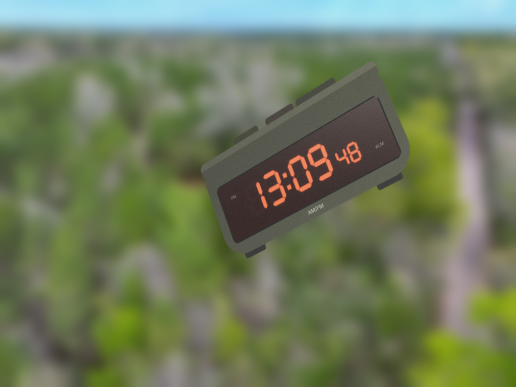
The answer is 13:09:48
